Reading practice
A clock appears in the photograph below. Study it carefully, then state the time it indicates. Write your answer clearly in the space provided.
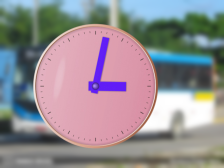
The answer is 3:02
